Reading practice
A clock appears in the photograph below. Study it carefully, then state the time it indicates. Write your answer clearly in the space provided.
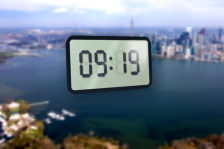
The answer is 9:19
